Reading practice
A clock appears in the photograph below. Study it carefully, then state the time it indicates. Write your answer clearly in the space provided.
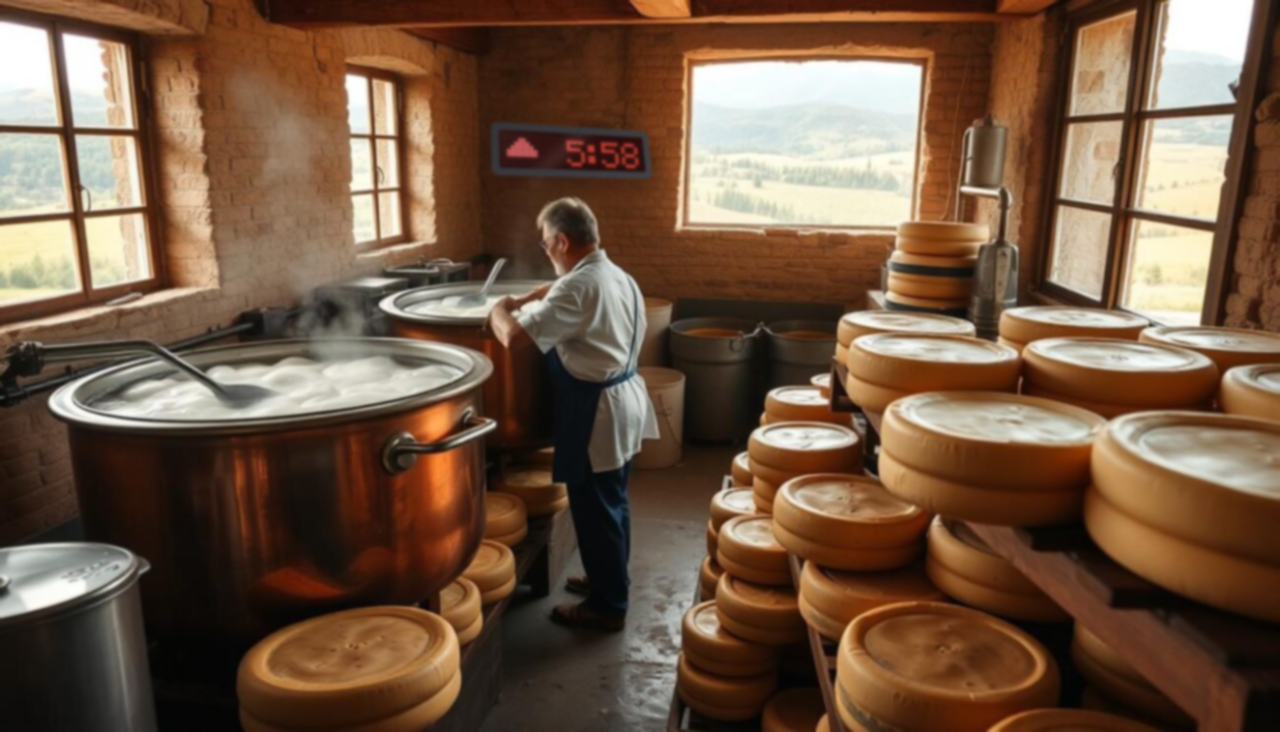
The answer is 5:58
